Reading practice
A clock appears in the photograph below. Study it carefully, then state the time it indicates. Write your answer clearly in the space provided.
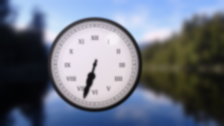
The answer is 6:33
